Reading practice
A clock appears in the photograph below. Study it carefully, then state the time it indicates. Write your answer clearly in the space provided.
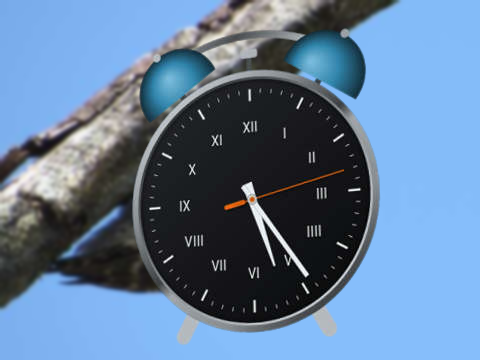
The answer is 5:24:13
